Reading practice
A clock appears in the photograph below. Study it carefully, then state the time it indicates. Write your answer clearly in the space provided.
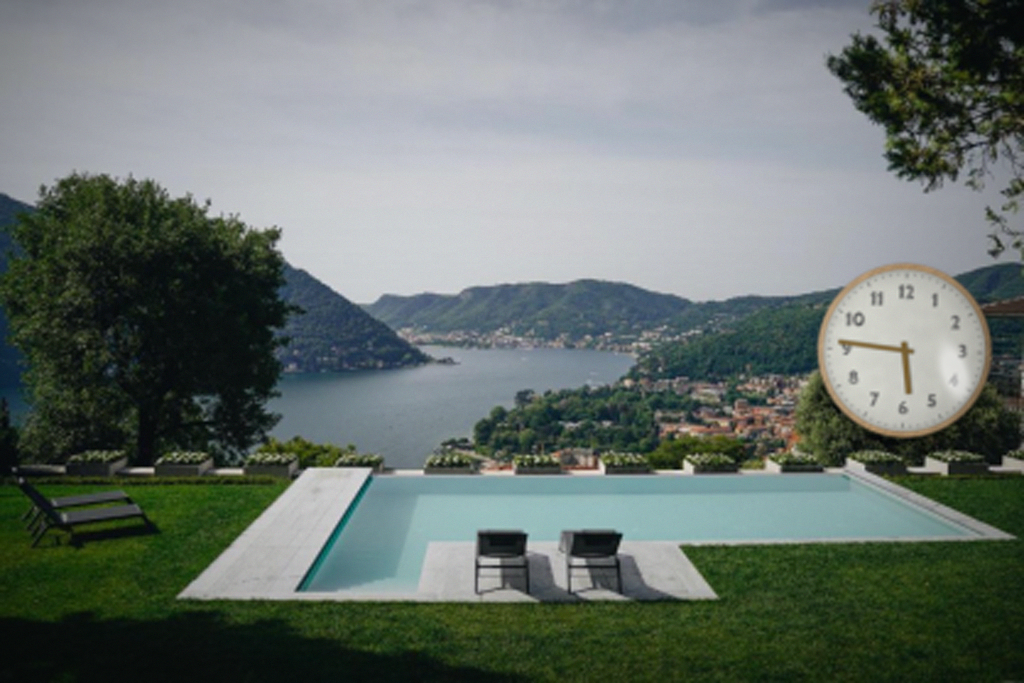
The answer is 5:46
